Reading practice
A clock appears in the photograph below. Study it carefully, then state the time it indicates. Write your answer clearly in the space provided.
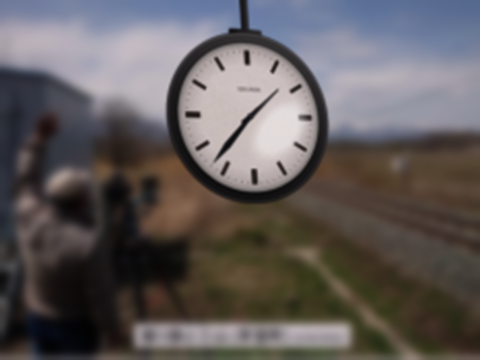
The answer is 1:37
